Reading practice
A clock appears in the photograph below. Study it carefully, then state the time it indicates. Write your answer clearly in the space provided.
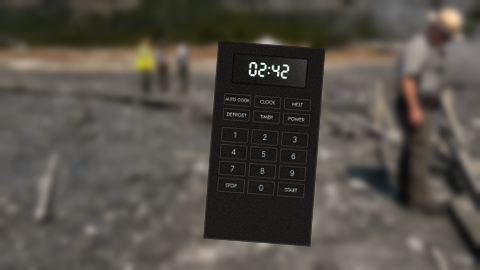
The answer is 2:42
